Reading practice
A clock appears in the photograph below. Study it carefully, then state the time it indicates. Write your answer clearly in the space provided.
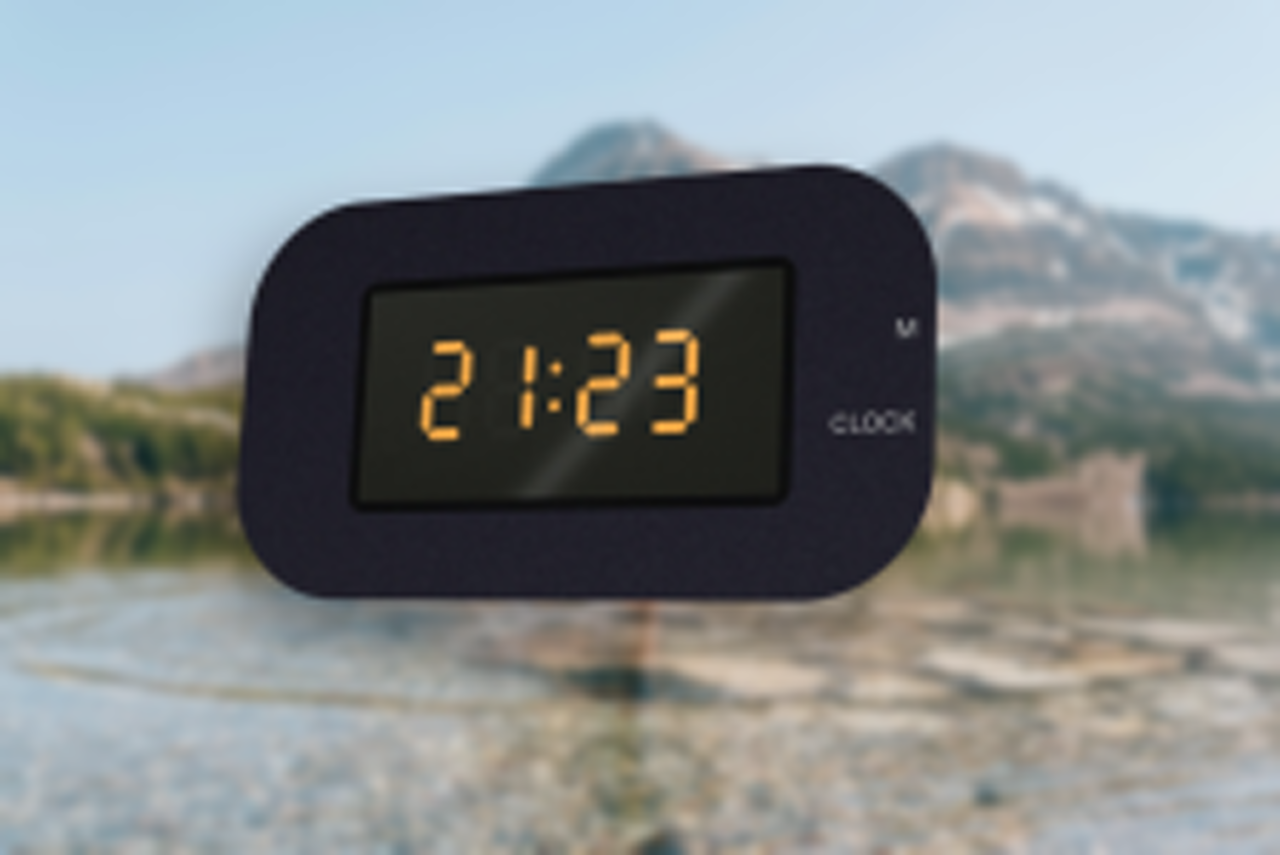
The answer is 21:23
